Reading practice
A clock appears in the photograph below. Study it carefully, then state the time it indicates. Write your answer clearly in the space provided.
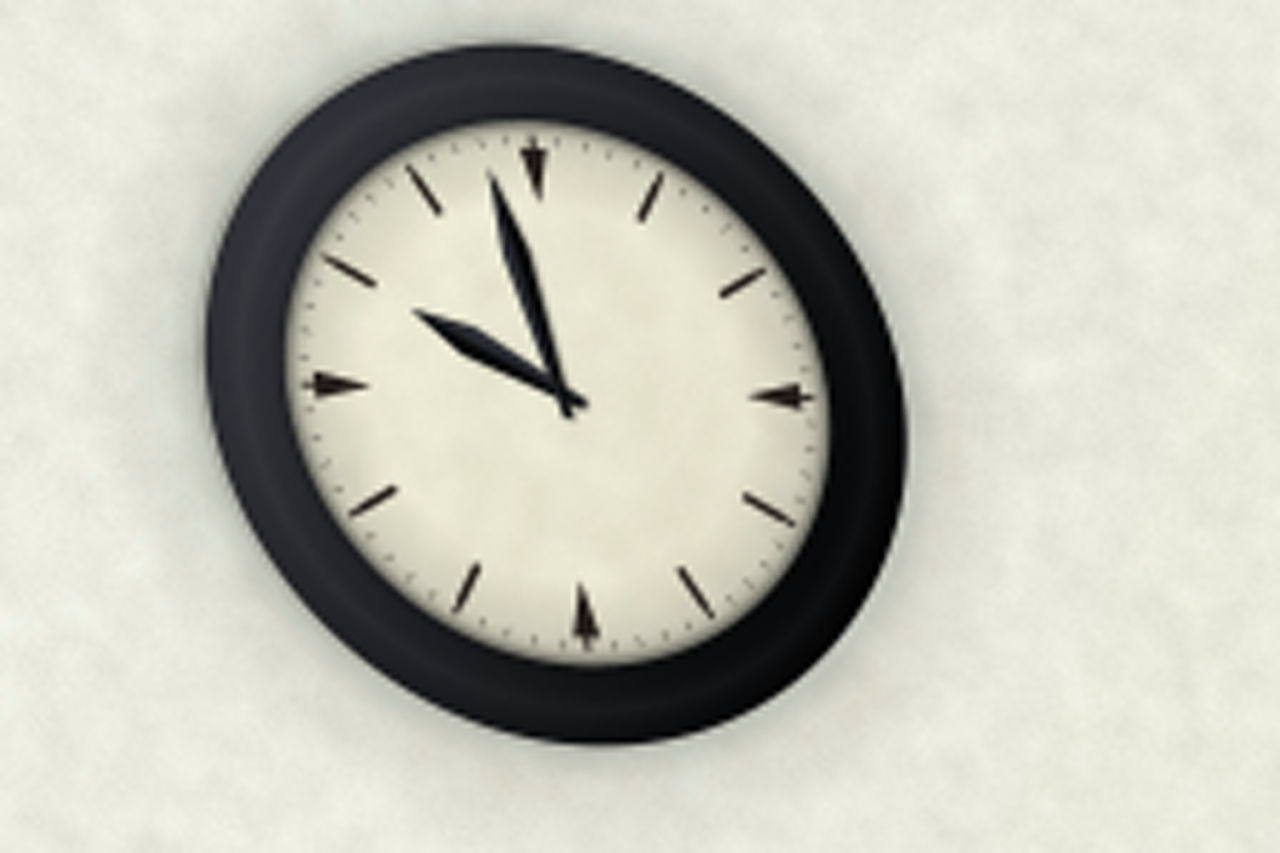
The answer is 9:58
